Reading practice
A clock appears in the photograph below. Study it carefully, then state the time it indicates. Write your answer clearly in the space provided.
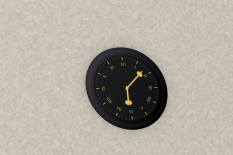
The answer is 6:08
